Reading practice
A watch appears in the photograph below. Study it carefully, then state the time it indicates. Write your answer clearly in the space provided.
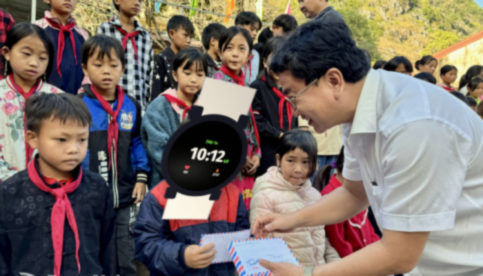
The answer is 10:12
